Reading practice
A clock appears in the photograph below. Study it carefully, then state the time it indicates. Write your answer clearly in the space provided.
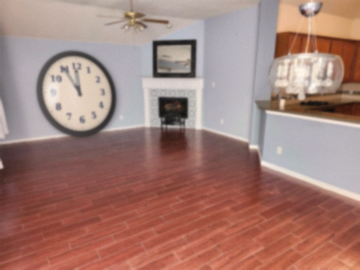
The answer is 11:55
